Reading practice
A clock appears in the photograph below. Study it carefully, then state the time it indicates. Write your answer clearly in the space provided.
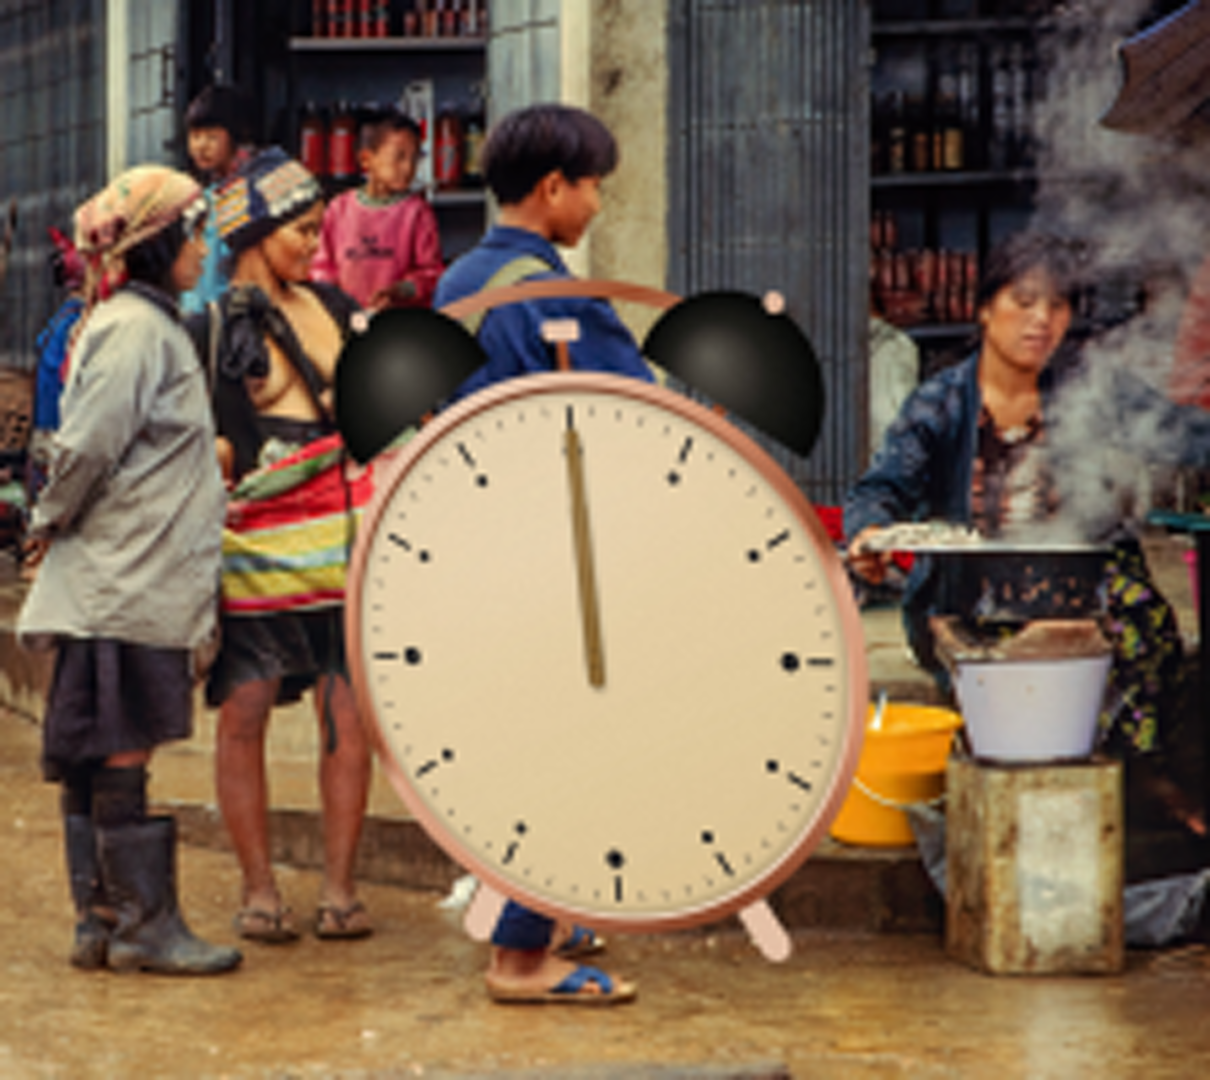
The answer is 12:00
